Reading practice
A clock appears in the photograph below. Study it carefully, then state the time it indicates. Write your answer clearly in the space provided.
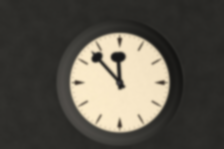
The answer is 11:53
